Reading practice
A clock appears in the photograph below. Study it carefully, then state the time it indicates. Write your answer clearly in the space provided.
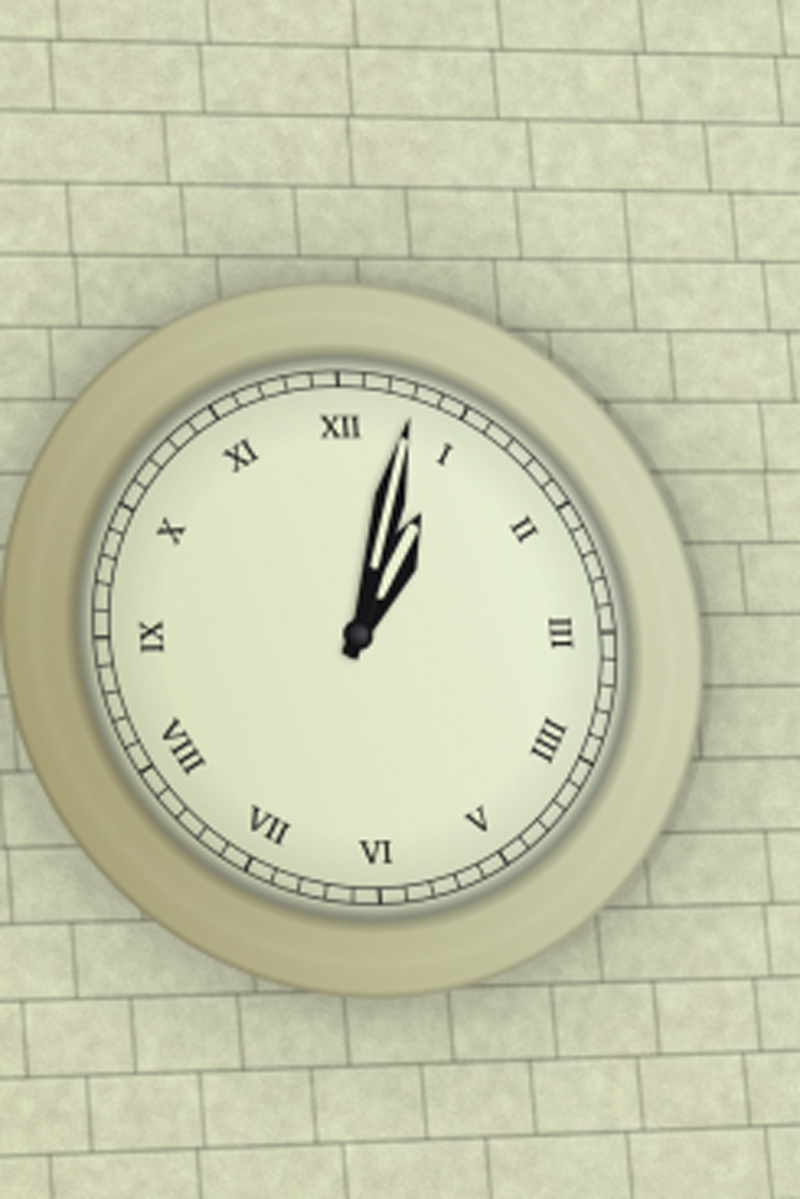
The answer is 1:03
